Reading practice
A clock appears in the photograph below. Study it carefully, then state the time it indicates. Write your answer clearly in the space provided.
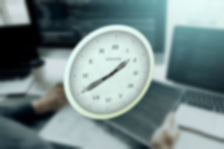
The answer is 1:40
